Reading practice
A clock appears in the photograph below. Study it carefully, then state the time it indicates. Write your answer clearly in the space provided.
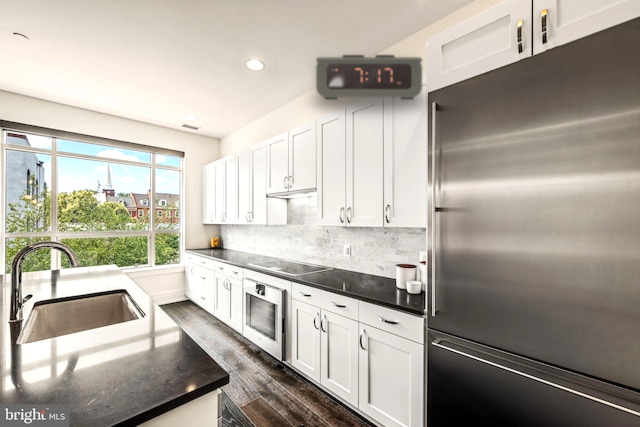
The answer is 7:17
